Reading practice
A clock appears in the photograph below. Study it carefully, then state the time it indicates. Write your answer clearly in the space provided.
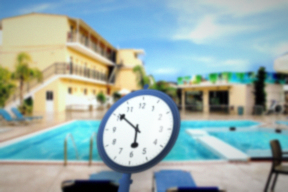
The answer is 5:51
